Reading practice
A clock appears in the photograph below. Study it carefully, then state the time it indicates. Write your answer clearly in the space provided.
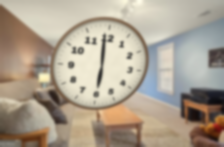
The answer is 5:59
